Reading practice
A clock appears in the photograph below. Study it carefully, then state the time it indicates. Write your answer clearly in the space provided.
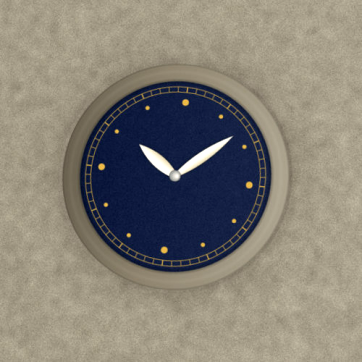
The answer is 10:08
